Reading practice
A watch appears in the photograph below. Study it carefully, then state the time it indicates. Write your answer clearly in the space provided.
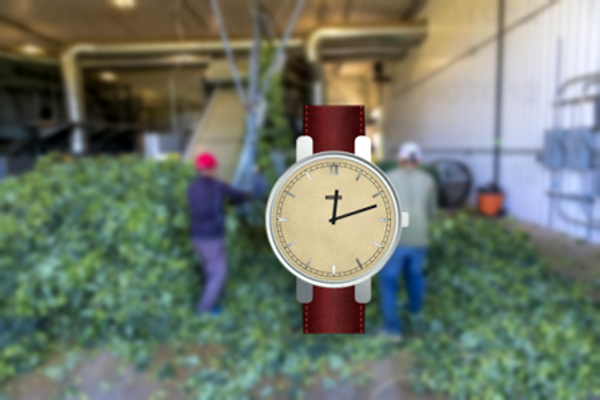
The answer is 12:12
